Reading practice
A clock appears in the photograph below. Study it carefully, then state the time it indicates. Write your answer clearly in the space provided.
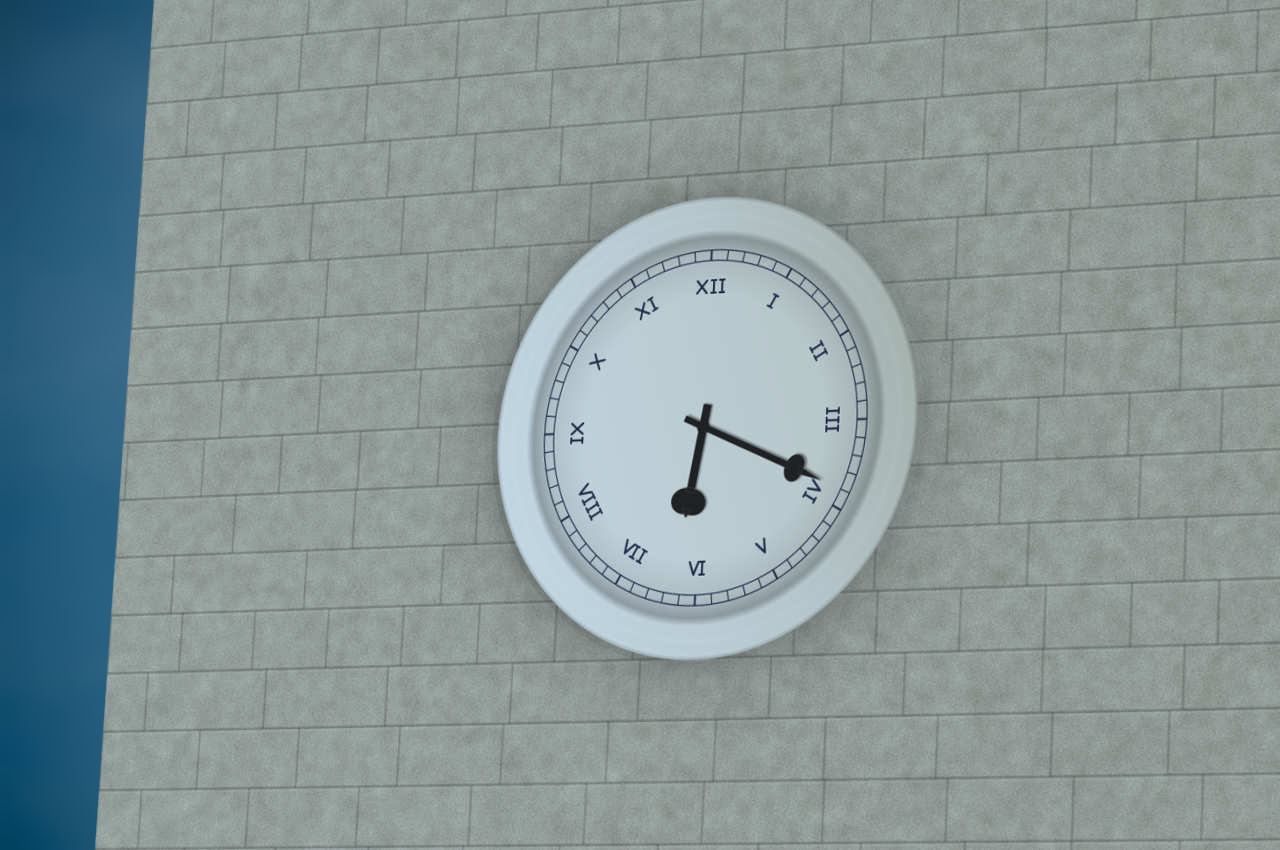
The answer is 6:19
